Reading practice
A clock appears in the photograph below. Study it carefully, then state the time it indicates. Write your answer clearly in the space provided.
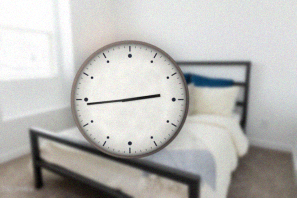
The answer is 2:44
